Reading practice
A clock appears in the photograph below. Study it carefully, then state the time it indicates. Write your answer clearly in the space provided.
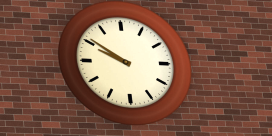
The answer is 9:51
